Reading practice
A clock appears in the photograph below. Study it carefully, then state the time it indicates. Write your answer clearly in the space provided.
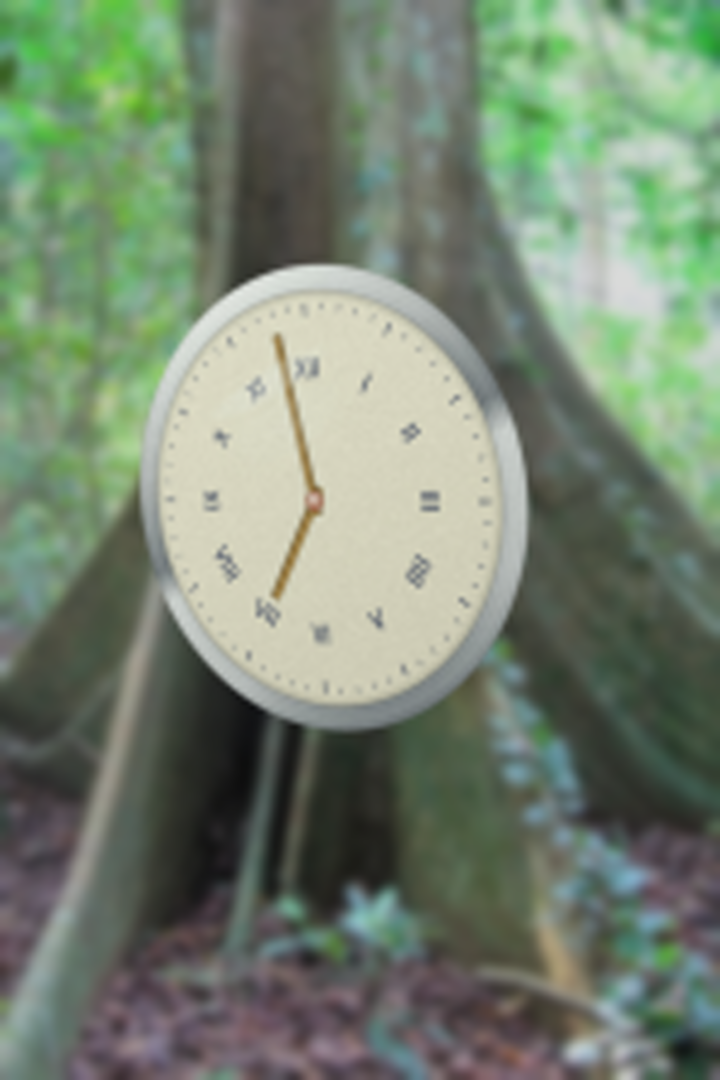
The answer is 6:58
